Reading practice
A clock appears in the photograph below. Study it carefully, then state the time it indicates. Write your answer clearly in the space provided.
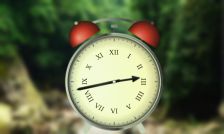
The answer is 2:43
